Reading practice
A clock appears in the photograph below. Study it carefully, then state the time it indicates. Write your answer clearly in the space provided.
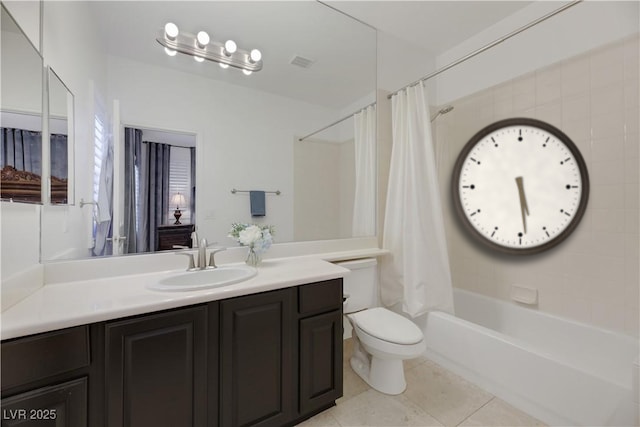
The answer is 5:29
